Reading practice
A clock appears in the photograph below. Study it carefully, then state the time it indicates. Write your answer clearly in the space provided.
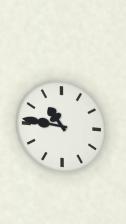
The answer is 10:46
